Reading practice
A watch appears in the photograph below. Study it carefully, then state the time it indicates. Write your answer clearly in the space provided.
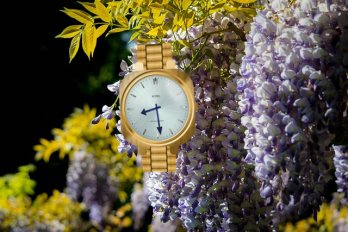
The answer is 8:29
